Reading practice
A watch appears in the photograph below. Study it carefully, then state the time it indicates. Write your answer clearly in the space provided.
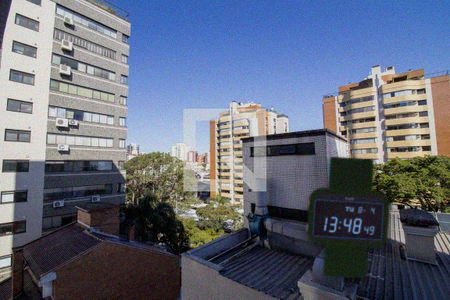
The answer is 13:48
